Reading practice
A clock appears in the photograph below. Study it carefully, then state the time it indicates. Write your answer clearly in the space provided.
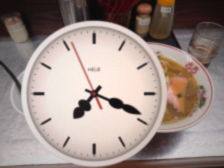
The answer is 7:18:56
